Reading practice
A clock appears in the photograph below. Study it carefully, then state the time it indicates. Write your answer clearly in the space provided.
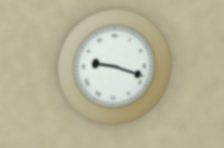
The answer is 9:18
